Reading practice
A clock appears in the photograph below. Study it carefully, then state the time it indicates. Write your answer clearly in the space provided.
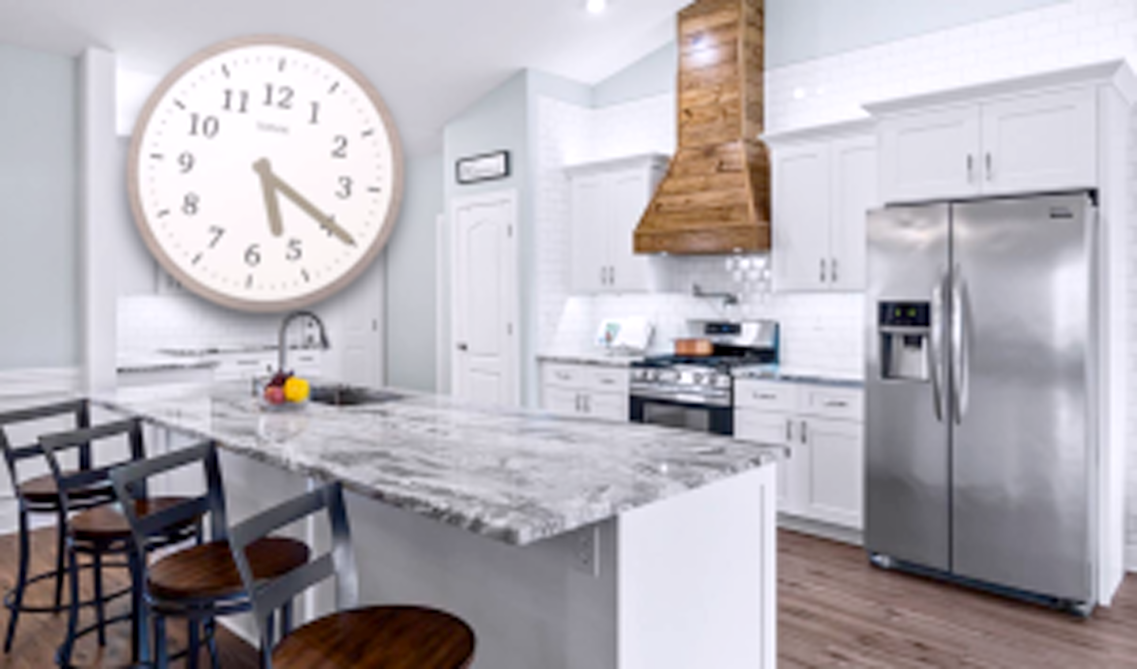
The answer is 5:20
